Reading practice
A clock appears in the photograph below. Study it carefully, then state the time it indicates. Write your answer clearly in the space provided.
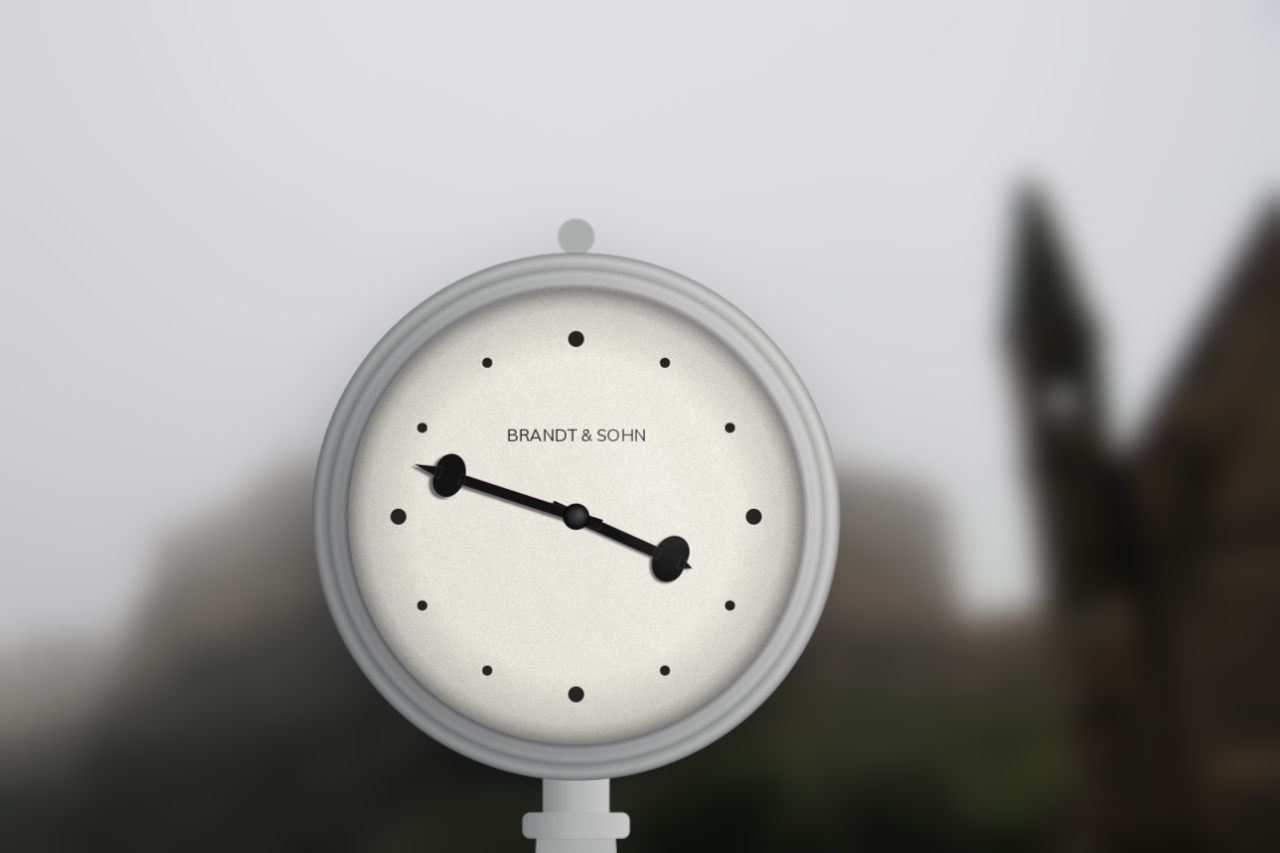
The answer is 3:48
